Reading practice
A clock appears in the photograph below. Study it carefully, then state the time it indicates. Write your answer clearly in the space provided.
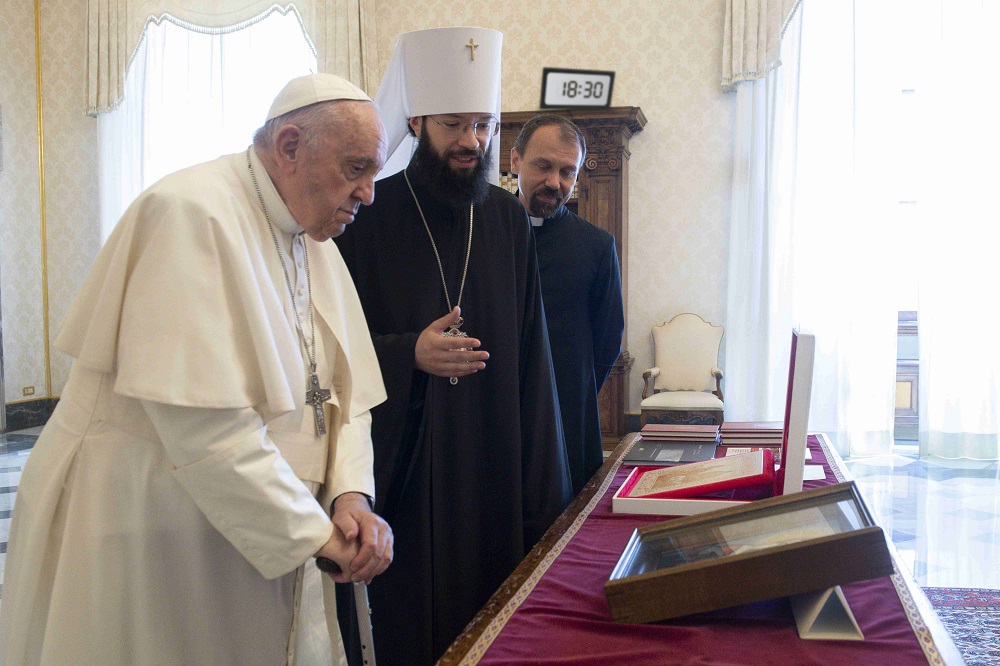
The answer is 18:30
